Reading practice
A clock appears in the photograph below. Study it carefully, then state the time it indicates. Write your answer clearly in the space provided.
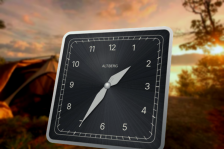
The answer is 1:35
